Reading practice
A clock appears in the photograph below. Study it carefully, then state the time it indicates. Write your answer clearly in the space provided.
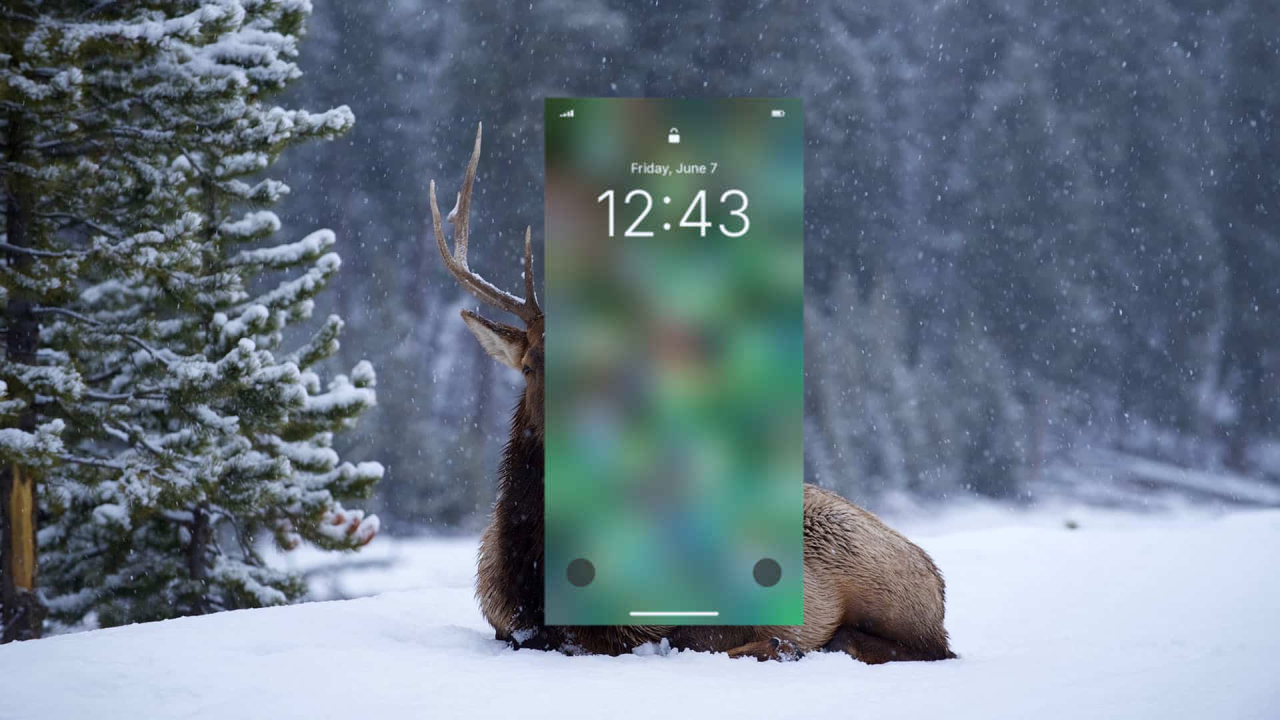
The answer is 12:43
